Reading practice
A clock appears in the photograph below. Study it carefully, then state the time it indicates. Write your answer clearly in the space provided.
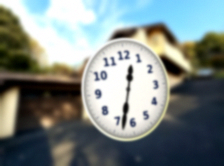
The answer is 12:33
